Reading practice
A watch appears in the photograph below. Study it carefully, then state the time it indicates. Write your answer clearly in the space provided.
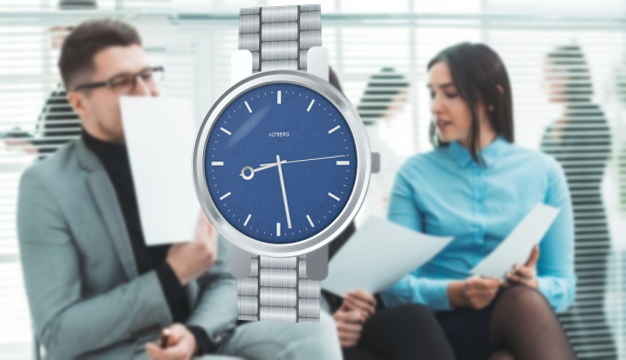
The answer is 8:28:14
